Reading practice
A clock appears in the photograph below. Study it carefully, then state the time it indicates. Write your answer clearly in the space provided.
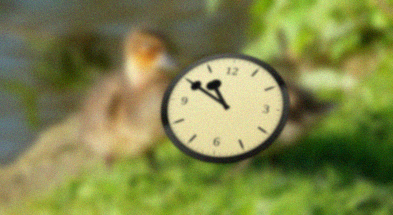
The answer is 10:50
